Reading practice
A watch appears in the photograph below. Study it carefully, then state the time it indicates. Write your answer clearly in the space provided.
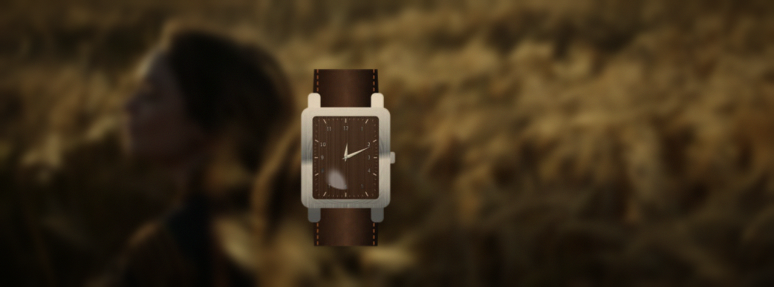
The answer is 12:11
